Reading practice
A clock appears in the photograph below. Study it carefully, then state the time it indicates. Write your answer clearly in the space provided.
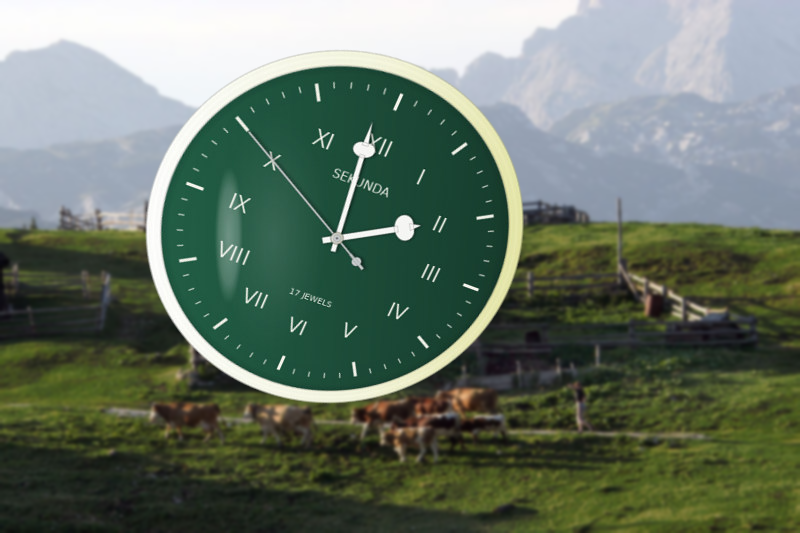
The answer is 1:58:50
